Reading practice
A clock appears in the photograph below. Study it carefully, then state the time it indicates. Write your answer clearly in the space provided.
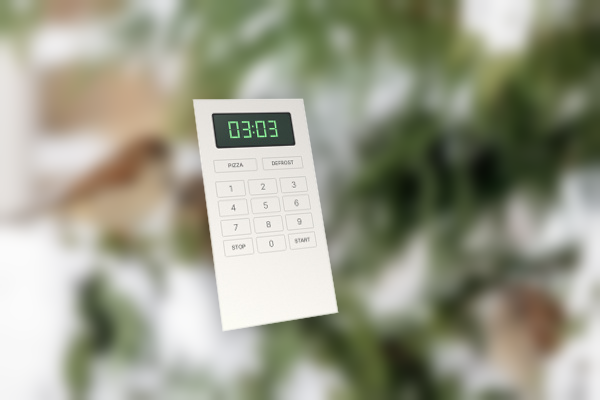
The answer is 3:03
